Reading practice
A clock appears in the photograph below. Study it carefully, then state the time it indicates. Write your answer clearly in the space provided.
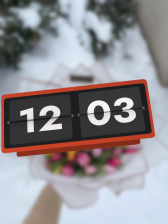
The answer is 12:03
